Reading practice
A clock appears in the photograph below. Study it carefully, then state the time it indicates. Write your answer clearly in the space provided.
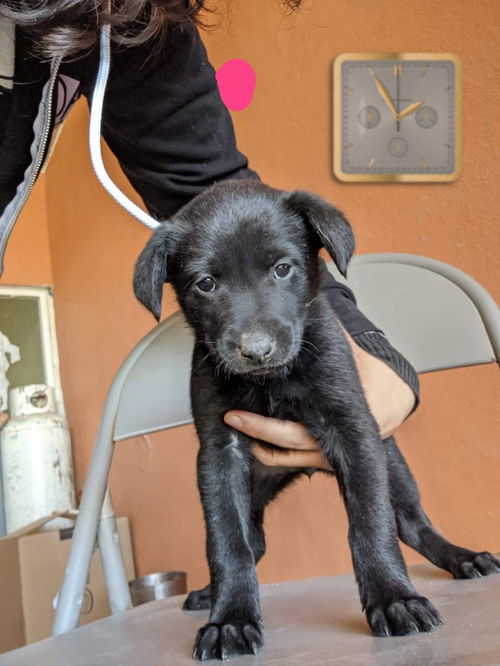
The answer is 1:55
